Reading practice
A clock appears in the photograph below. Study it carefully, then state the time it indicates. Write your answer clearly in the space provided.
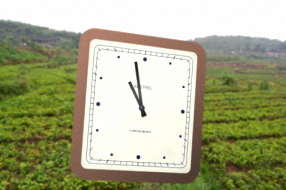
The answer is 10:58
